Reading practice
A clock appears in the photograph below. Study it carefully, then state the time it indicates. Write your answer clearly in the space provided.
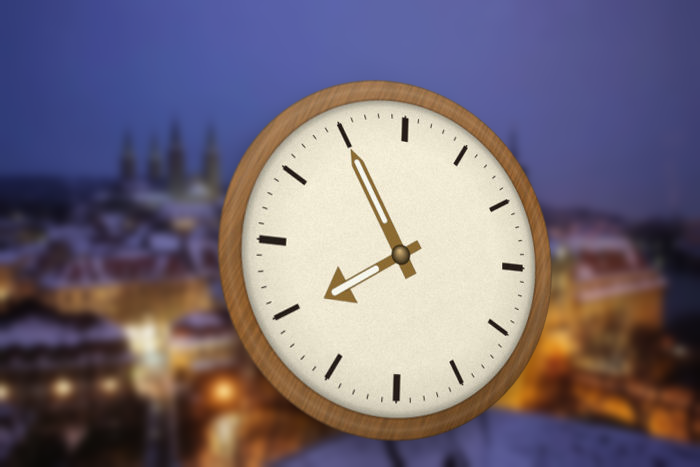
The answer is 7:55
